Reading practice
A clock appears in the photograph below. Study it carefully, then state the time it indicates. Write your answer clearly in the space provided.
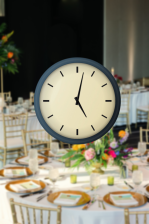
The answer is 5:02
